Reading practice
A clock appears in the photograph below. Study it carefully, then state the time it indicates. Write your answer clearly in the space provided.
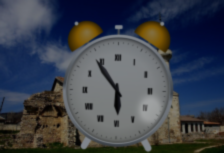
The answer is 5:54
